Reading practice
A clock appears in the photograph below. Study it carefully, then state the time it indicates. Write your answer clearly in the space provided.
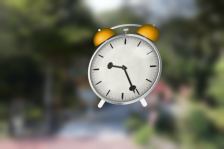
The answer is 9:26
